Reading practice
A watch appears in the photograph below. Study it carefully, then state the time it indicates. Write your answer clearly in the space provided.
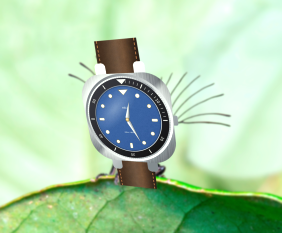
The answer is 12:26
